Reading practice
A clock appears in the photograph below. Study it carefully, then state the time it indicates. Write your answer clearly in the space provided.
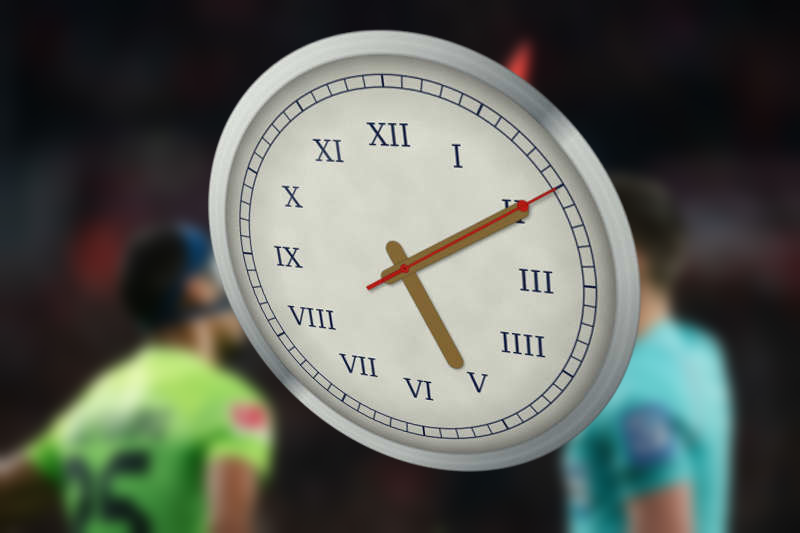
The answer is 5:10:10
